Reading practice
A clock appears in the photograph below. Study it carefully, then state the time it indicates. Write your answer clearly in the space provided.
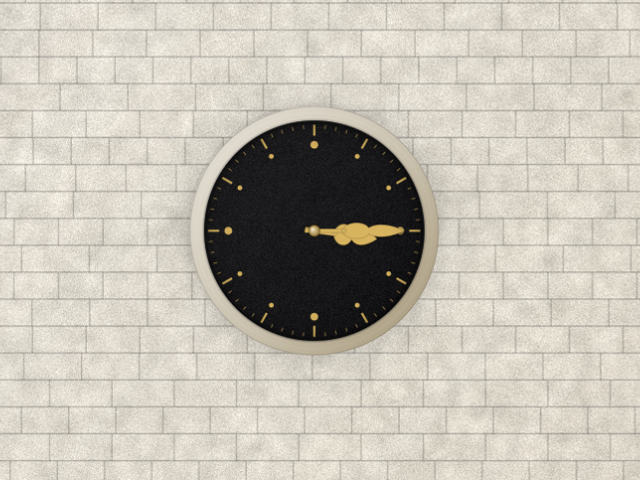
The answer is 3:15
